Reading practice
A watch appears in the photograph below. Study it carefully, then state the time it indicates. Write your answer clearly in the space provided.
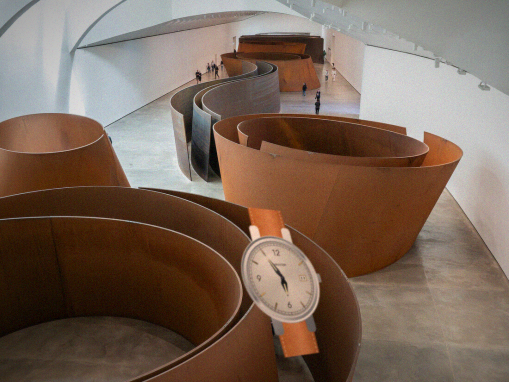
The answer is 5:55
